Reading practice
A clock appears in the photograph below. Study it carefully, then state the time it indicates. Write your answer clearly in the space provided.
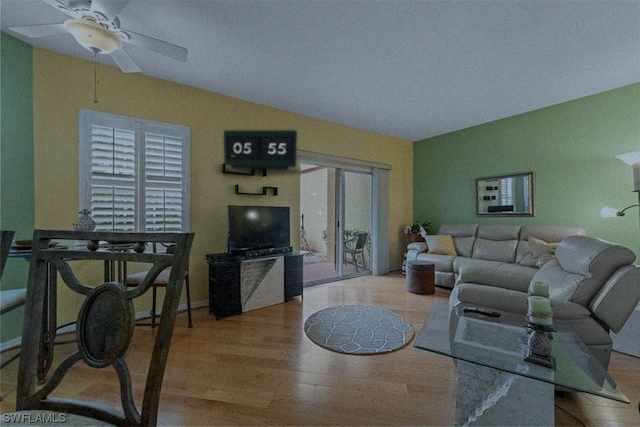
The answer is 5:55
